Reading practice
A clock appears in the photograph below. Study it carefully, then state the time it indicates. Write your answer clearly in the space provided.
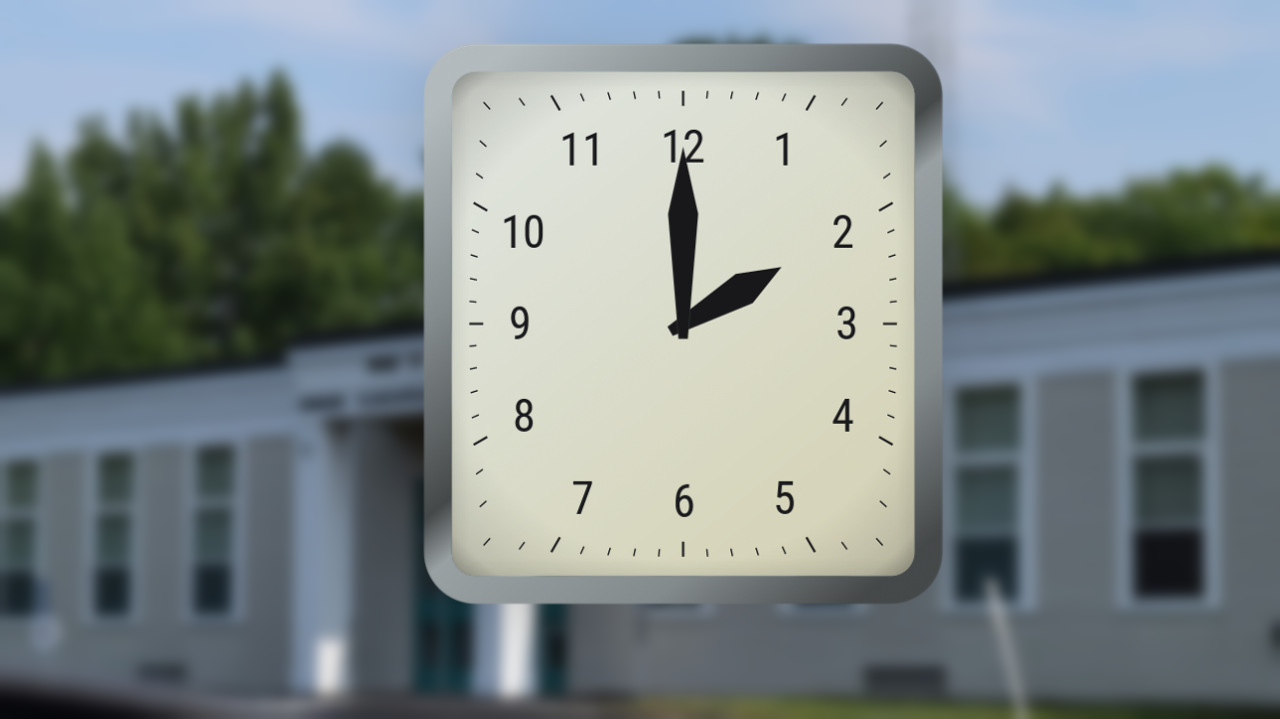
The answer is 2:00
